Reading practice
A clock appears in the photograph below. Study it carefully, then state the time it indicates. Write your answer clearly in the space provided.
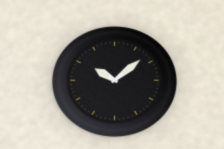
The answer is 10:08
